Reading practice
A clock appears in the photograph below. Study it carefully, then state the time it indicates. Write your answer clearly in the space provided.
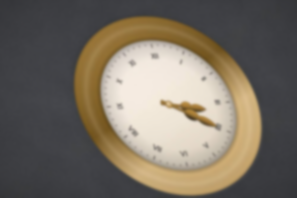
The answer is 3:20
